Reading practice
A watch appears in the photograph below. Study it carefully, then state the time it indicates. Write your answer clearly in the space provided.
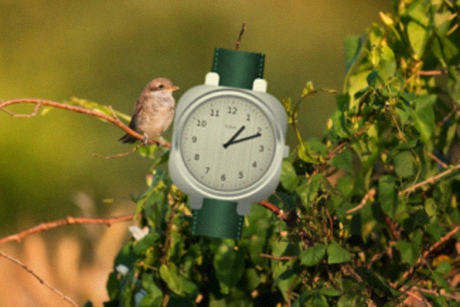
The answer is 1:11
